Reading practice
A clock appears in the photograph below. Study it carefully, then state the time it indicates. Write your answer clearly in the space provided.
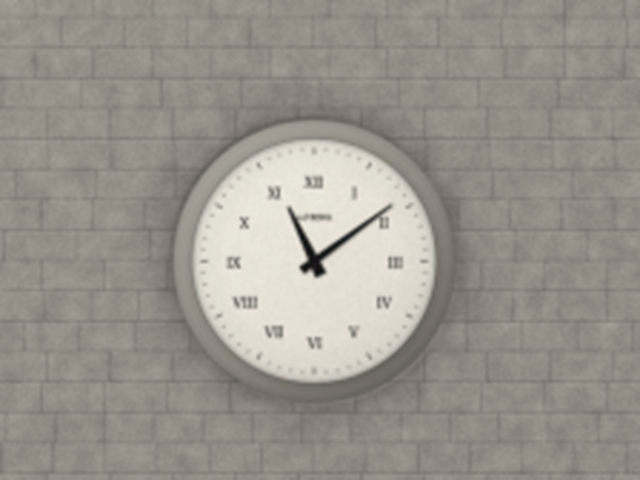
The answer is 11:09
